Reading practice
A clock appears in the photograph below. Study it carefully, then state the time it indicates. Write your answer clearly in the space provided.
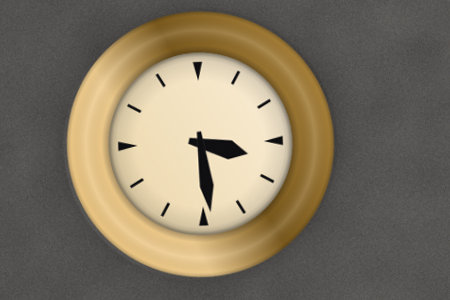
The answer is 3:29
